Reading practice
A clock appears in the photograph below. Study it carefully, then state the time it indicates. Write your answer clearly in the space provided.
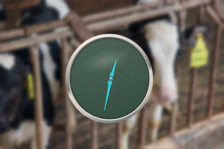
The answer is 12:32
